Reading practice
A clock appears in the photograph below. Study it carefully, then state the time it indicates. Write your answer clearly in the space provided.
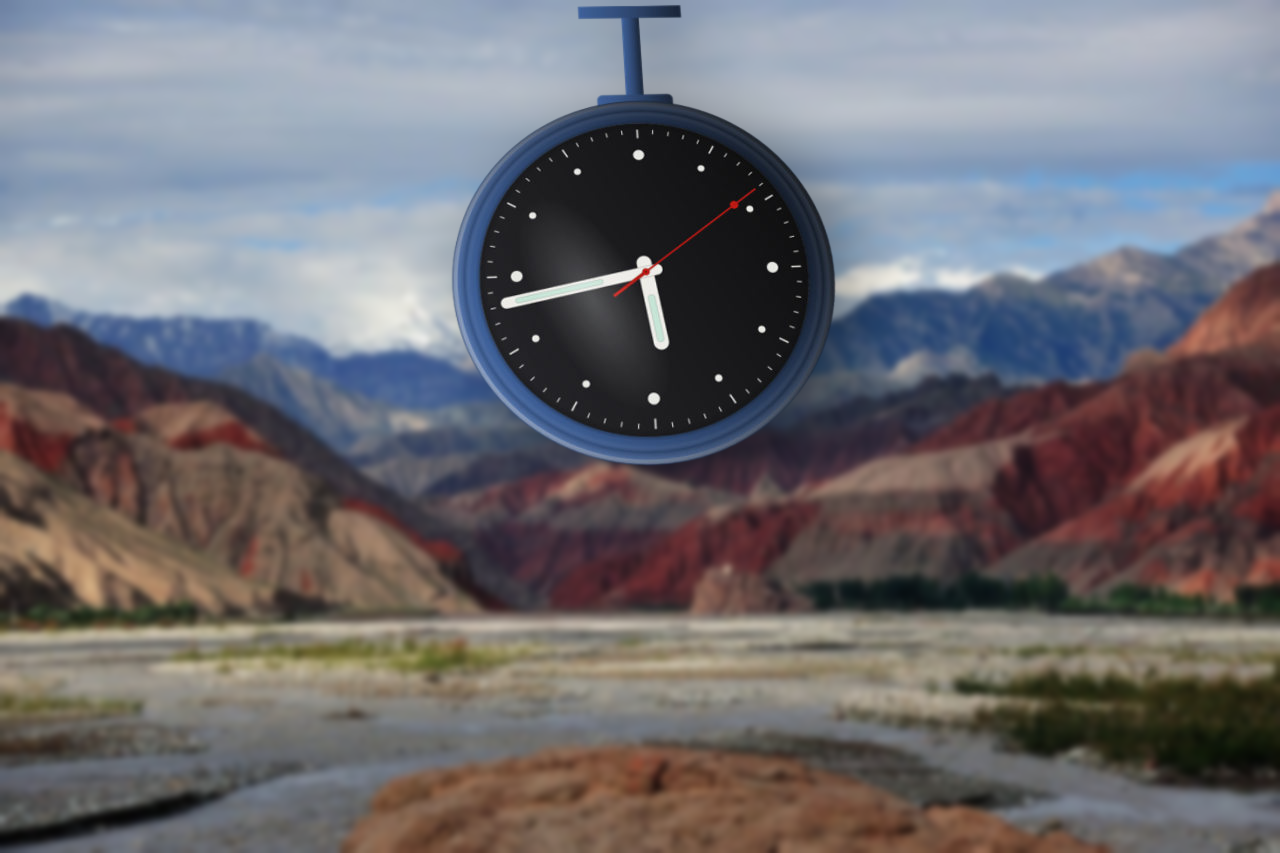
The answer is 5:43:09
